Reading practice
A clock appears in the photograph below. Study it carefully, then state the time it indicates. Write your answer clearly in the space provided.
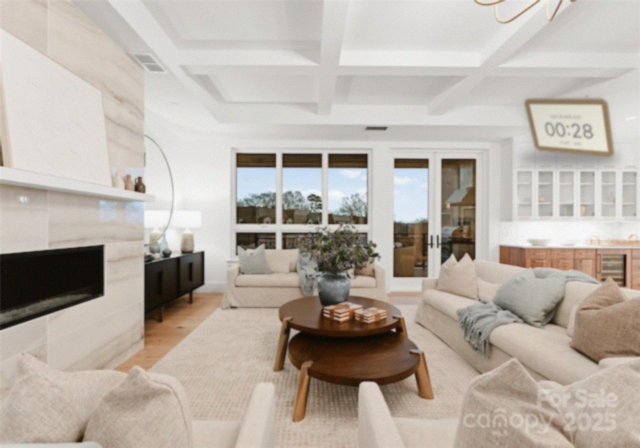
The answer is 0:28
